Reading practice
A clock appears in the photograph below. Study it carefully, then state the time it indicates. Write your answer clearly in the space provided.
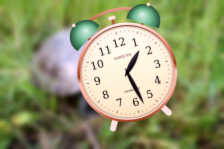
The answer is 1:28
